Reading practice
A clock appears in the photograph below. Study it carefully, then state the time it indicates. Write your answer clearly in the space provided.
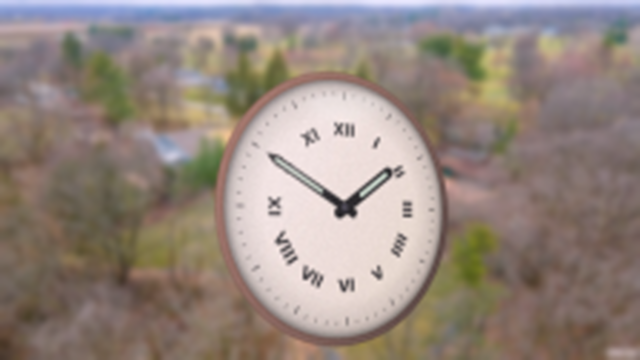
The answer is 1:50
